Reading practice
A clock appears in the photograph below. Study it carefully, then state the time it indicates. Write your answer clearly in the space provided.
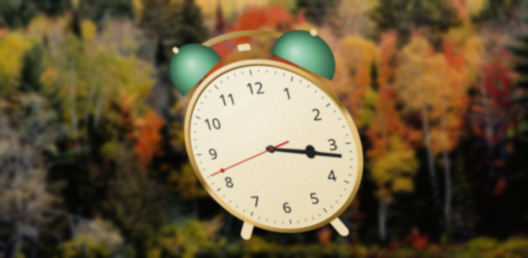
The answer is 3:16:42
